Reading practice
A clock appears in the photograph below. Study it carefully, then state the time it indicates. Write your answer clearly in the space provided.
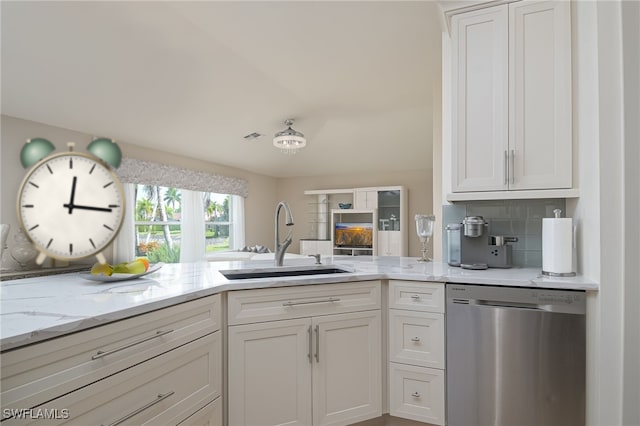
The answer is 12:16
